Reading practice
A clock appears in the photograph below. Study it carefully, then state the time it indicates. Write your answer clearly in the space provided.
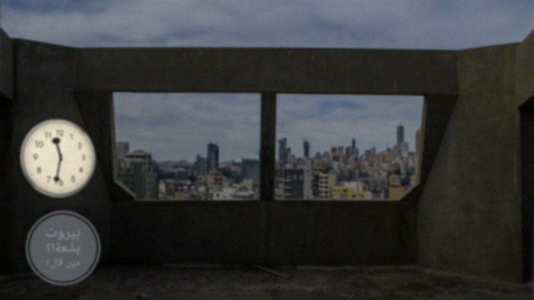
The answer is 11:32
